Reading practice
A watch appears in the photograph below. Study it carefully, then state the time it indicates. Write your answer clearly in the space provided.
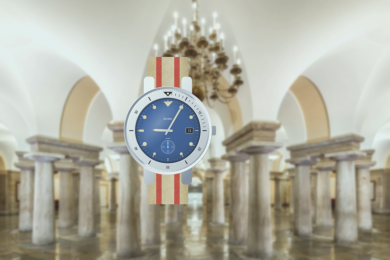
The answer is 9:05
